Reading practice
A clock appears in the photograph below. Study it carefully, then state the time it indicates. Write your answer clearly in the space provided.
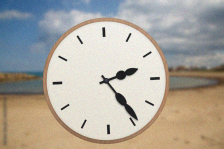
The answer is 2:24
